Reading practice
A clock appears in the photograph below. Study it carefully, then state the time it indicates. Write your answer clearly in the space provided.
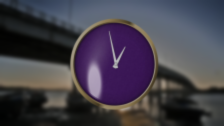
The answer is 12:58
